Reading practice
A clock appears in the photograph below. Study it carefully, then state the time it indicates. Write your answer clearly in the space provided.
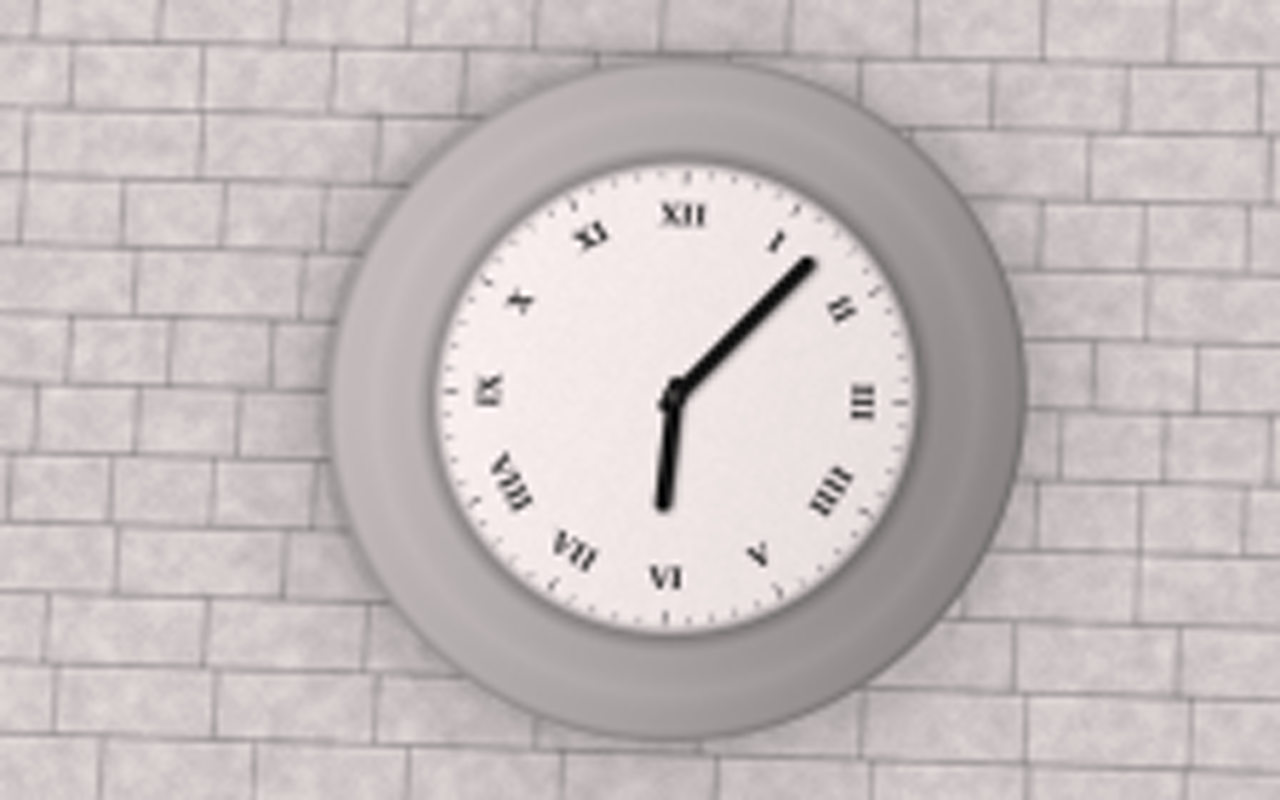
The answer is 6:07
